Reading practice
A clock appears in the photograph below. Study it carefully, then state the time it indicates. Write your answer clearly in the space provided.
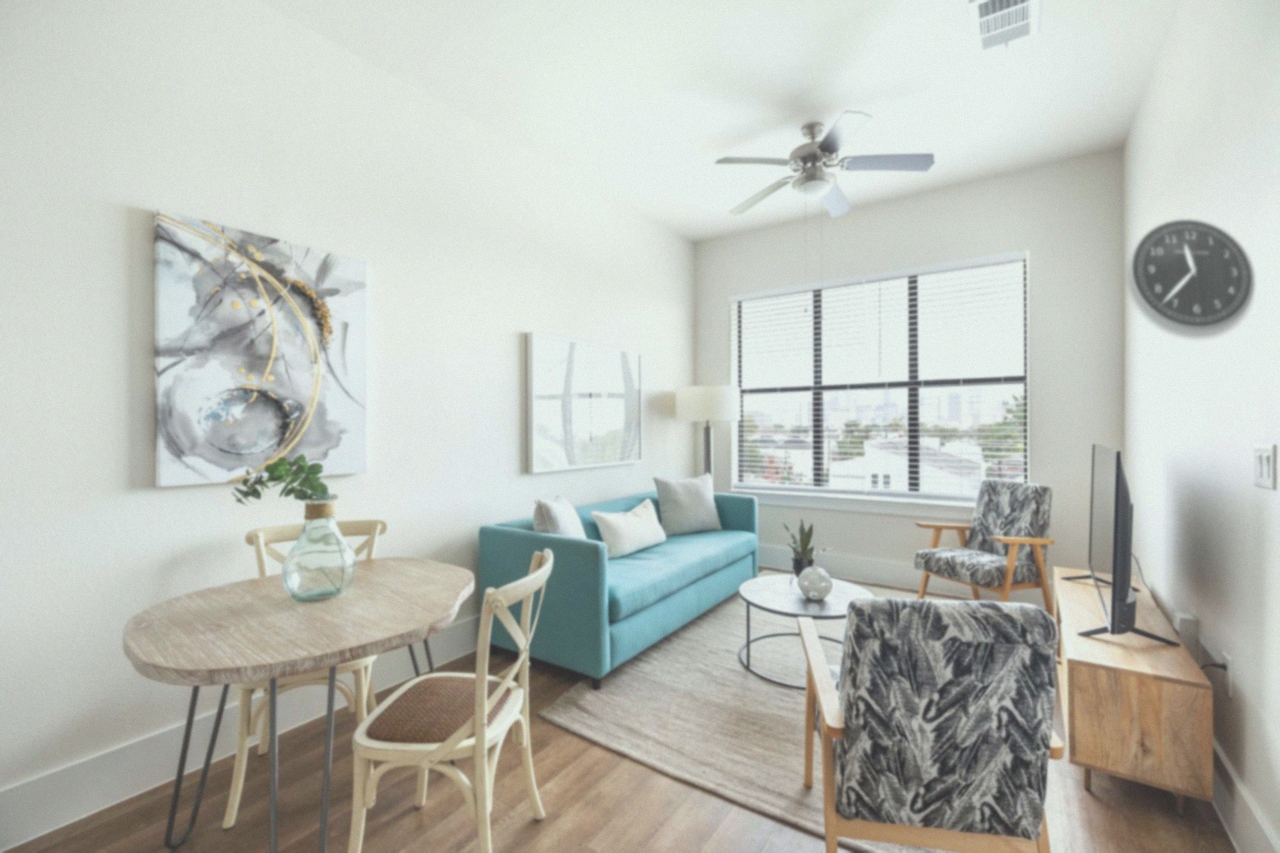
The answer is 11:37
